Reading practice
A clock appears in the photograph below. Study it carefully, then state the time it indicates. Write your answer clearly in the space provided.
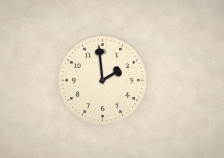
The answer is 1:59
